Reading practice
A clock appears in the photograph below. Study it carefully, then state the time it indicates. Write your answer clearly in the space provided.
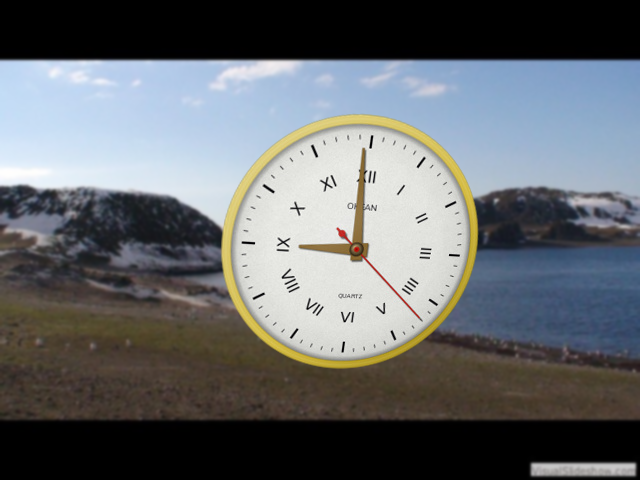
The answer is 8:59:22
